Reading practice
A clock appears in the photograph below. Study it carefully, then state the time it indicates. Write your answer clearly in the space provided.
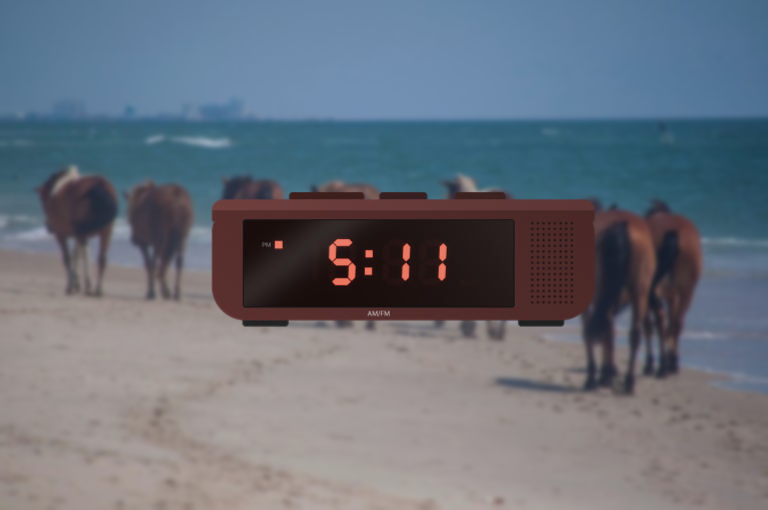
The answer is 5:11
